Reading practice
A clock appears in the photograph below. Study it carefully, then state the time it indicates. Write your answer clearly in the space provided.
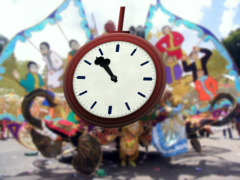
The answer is 10:53
